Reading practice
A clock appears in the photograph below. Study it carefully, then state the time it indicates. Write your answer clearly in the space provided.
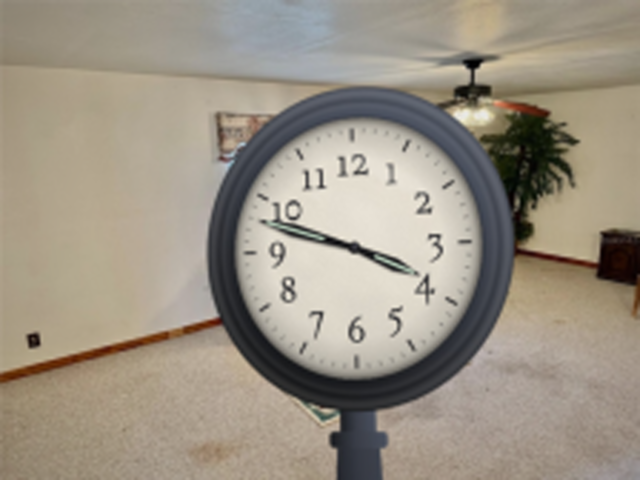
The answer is 3:48
